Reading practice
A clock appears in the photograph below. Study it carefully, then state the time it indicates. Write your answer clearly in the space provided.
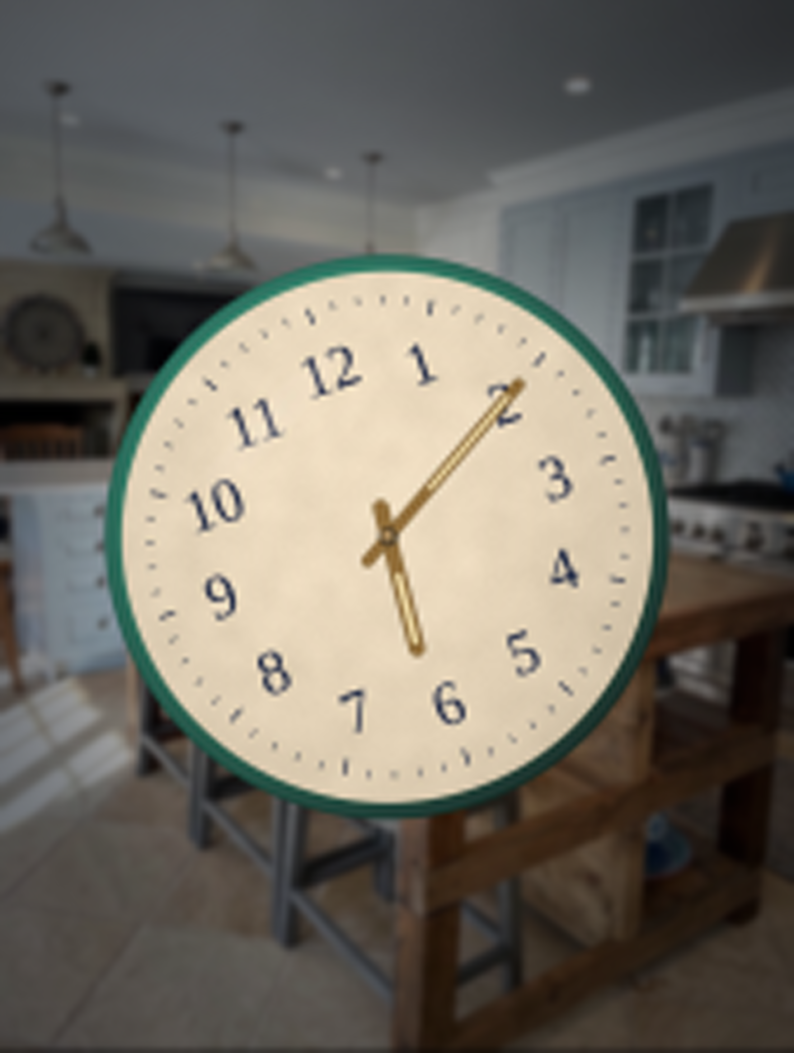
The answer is 6:10
